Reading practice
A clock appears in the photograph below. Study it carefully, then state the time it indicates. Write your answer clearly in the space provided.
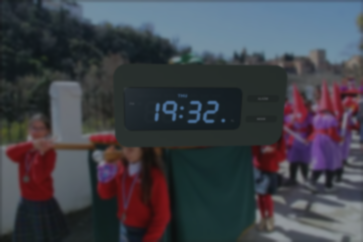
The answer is 19:32
